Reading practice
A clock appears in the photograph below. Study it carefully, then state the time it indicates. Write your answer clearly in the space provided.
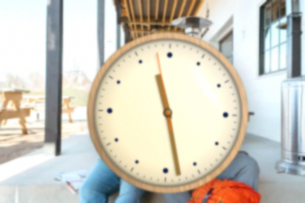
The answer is 11:27:58
